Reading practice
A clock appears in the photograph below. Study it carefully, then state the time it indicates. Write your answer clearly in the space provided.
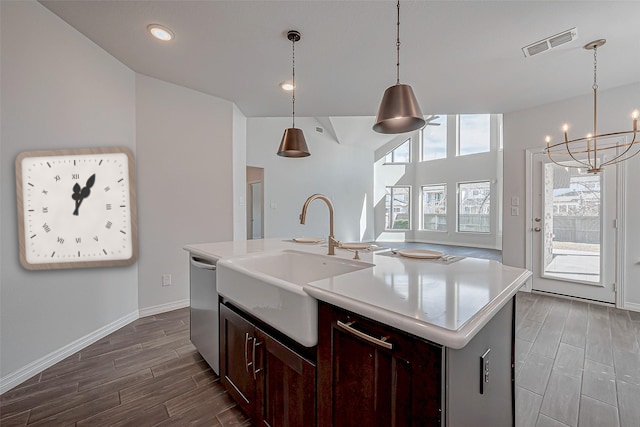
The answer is 12:05
